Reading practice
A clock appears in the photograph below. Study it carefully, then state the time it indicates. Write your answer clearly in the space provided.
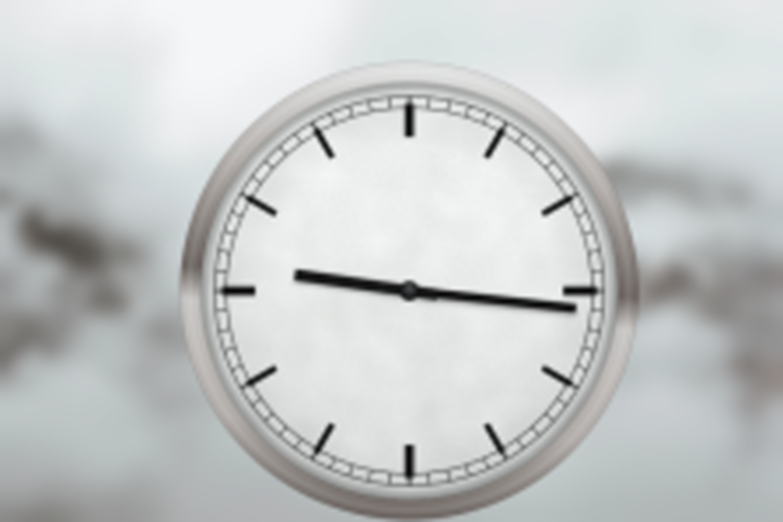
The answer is 9:16
